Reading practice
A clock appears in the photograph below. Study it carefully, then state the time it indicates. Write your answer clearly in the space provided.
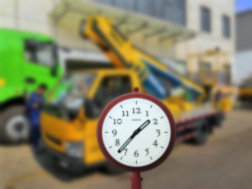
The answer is 1:37
